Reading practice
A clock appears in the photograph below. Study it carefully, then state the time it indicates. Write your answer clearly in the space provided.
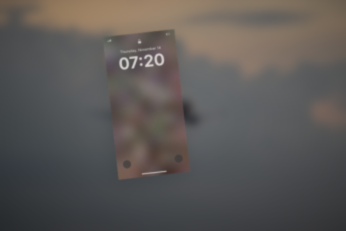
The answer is 7:20
